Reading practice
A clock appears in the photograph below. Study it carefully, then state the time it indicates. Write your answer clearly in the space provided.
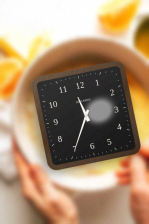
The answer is 11:35
